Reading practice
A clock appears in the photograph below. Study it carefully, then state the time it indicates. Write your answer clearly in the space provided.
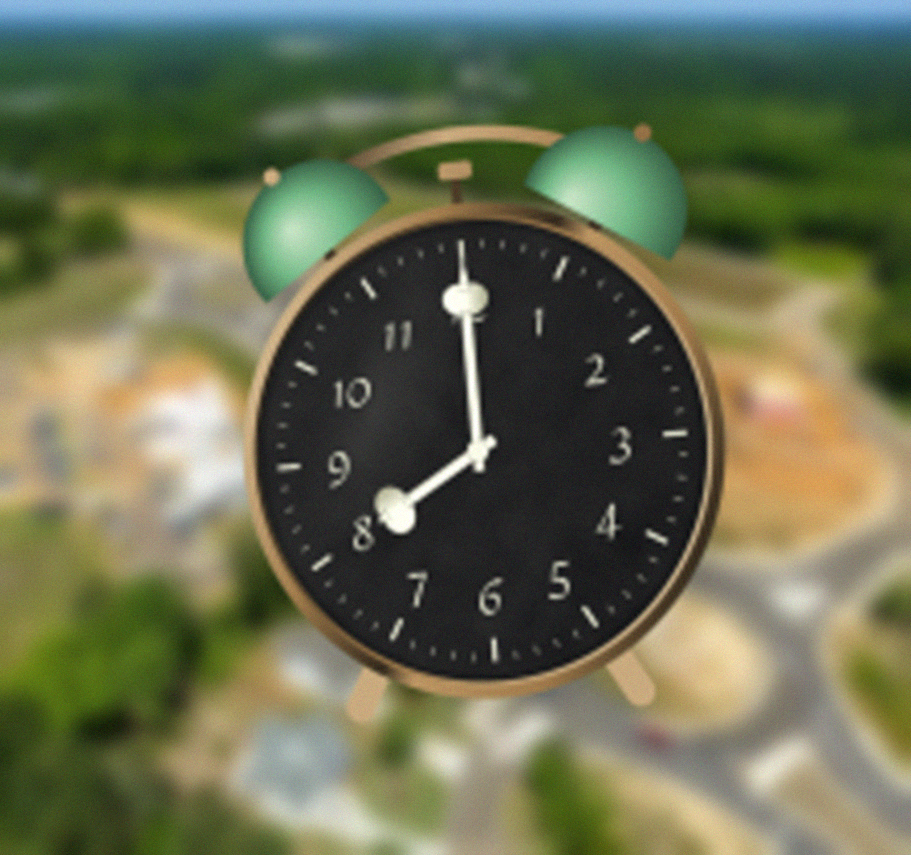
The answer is 8:00
